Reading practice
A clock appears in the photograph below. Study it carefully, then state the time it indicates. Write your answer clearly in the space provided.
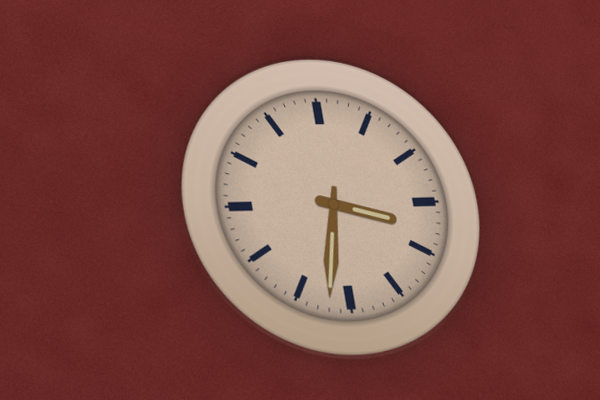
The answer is 3:32
